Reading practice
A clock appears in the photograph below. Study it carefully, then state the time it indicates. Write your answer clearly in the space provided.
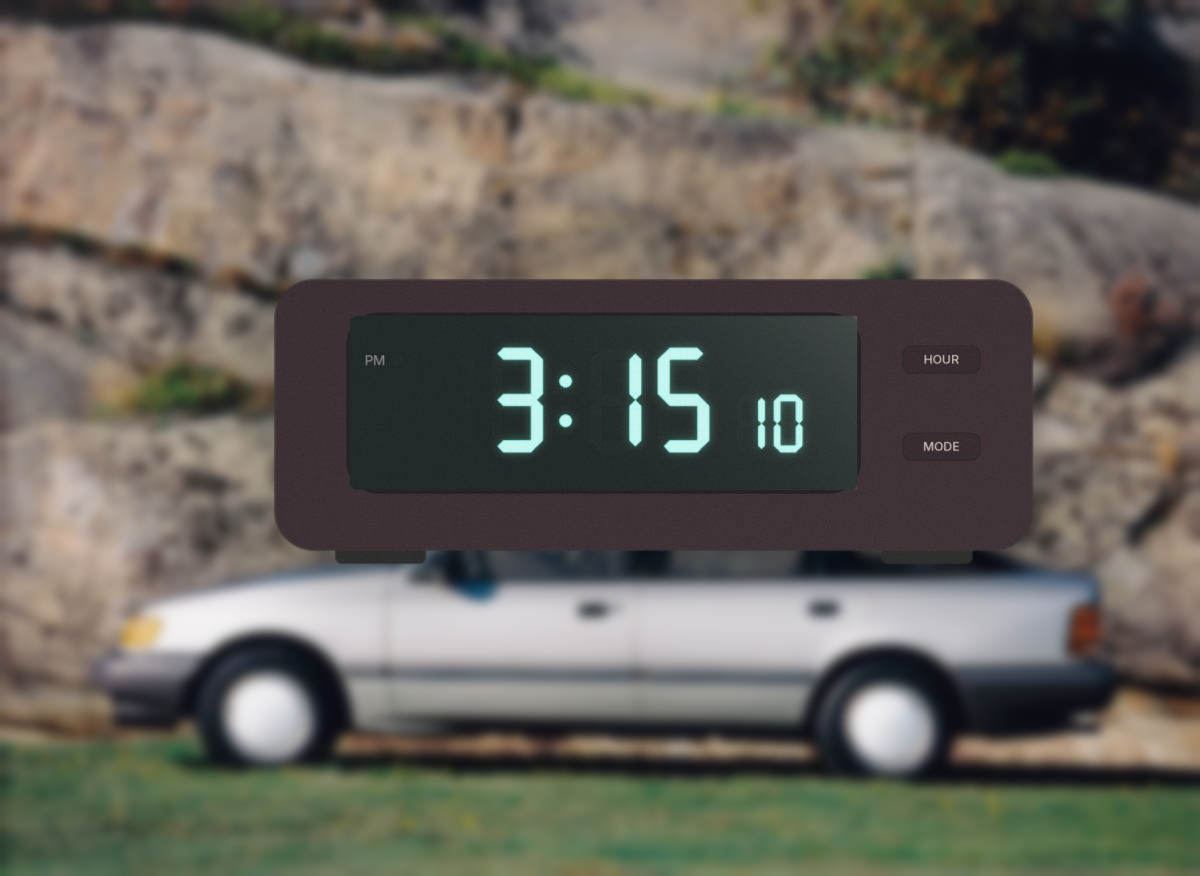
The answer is 3:15:10
